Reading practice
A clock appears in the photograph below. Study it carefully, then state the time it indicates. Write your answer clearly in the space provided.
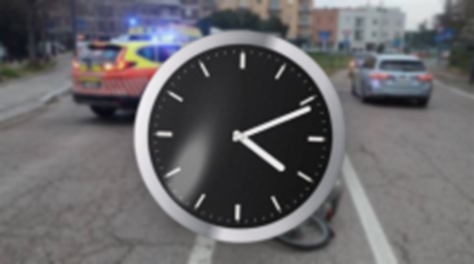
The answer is 4:11
